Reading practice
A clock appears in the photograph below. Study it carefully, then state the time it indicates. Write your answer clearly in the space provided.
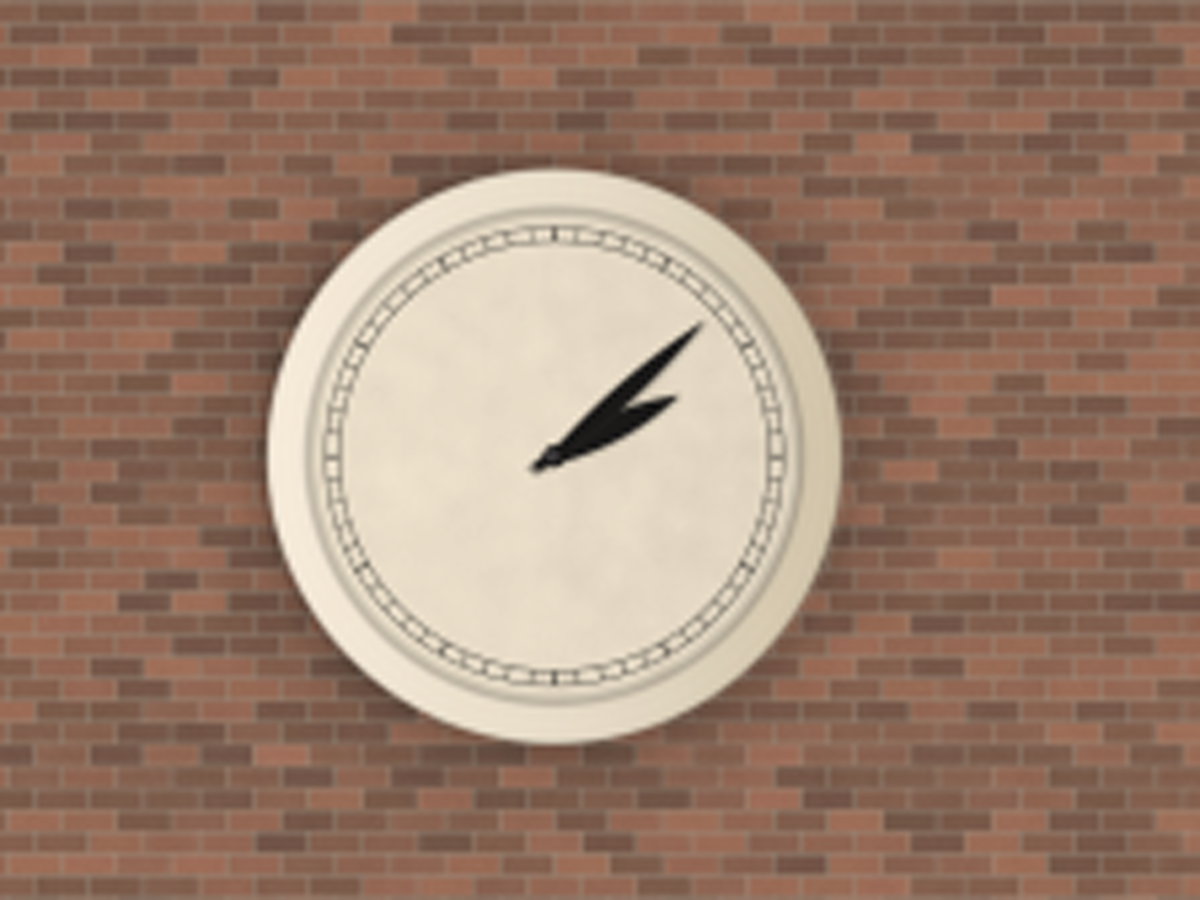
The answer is 2:08
